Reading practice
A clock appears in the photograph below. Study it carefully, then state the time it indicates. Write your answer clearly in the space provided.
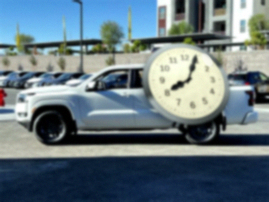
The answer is 8:04
